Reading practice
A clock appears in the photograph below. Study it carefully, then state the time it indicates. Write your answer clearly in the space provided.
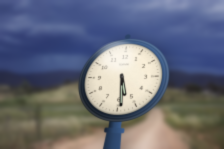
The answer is 5:29
